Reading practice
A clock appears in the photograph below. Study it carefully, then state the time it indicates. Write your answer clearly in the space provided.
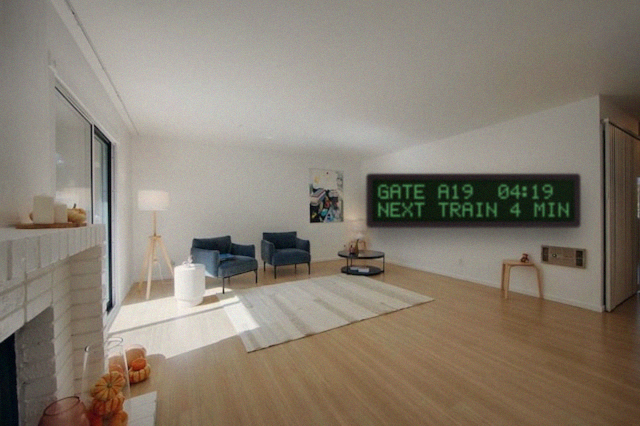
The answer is 4:19
